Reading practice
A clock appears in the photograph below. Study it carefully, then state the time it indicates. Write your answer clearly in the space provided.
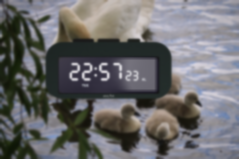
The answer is 22:57
